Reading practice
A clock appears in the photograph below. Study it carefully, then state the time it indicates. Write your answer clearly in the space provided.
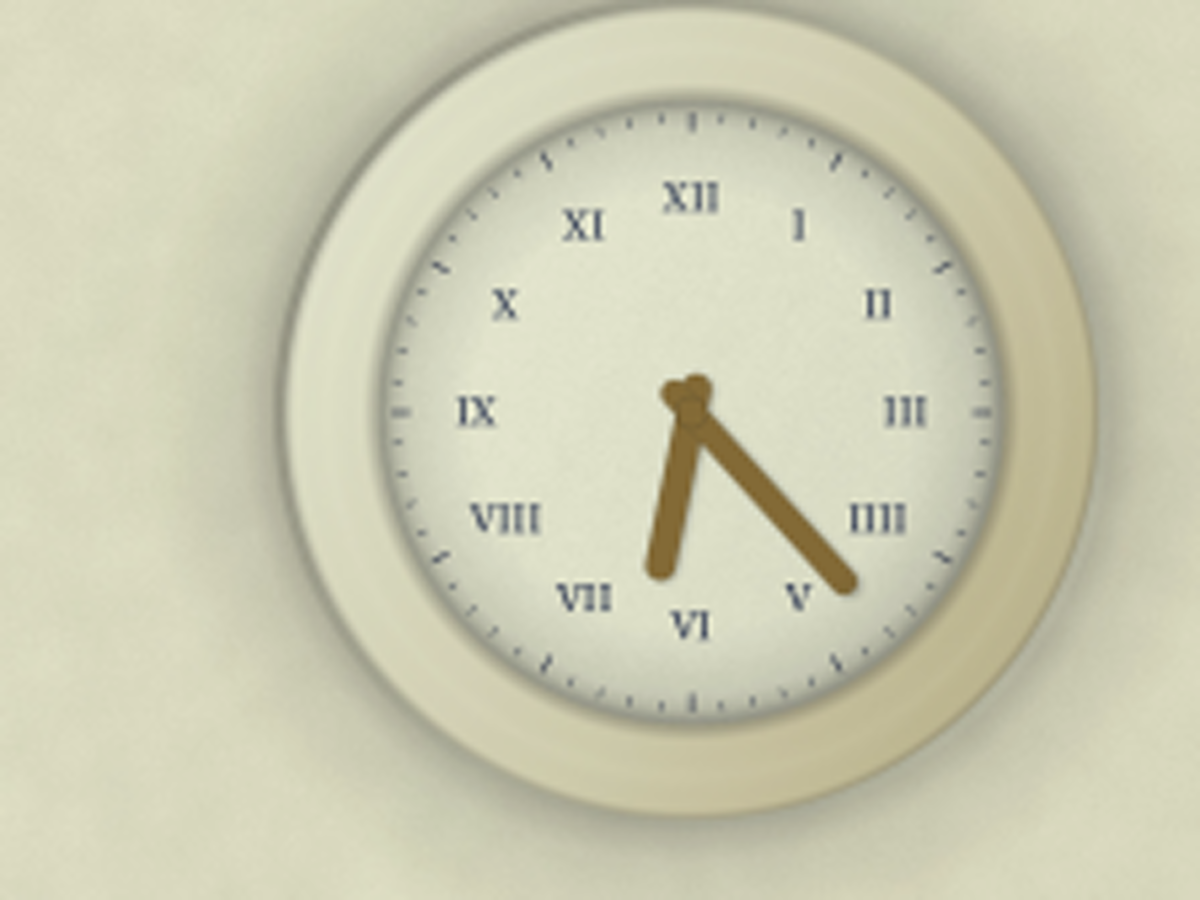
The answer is 6:23
